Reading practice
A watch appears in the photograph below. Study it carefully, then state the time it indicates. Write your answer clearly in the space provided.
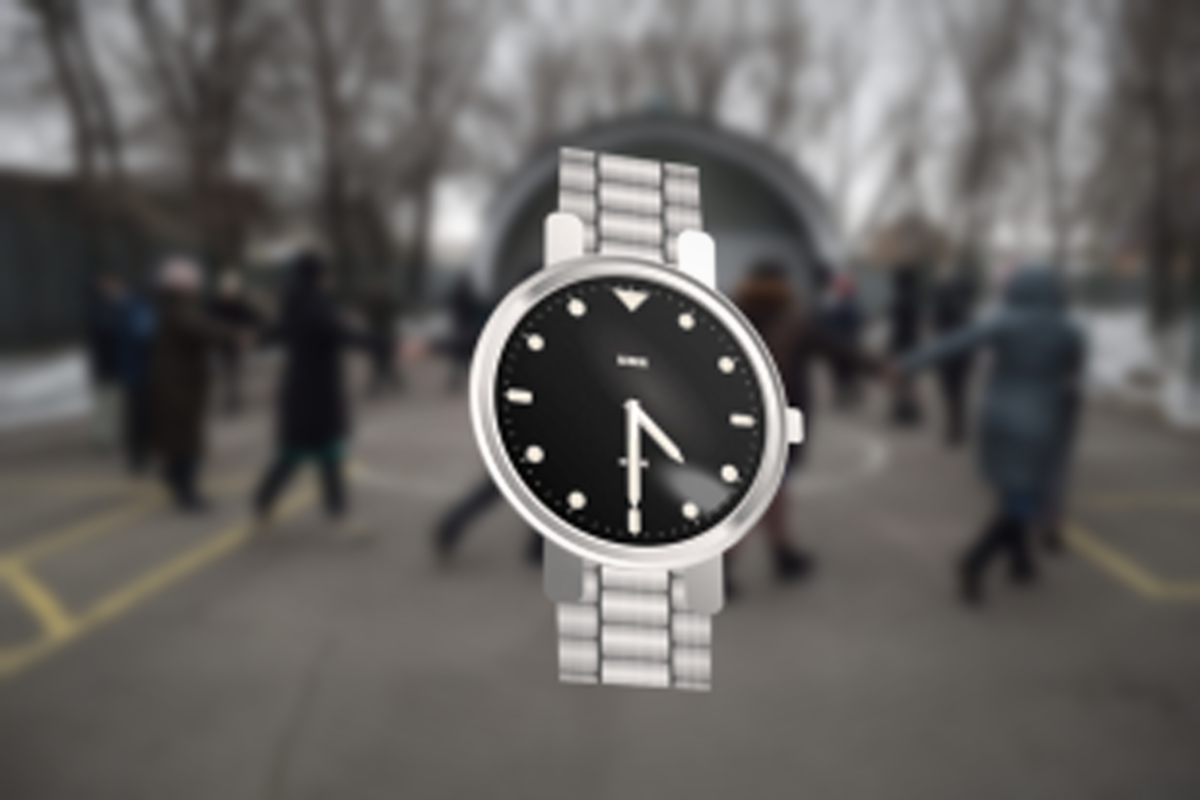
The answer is 4:30
